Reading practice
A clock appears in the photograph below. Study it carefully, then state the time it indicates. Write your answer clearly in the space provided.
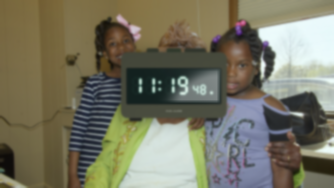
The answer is 11:19
